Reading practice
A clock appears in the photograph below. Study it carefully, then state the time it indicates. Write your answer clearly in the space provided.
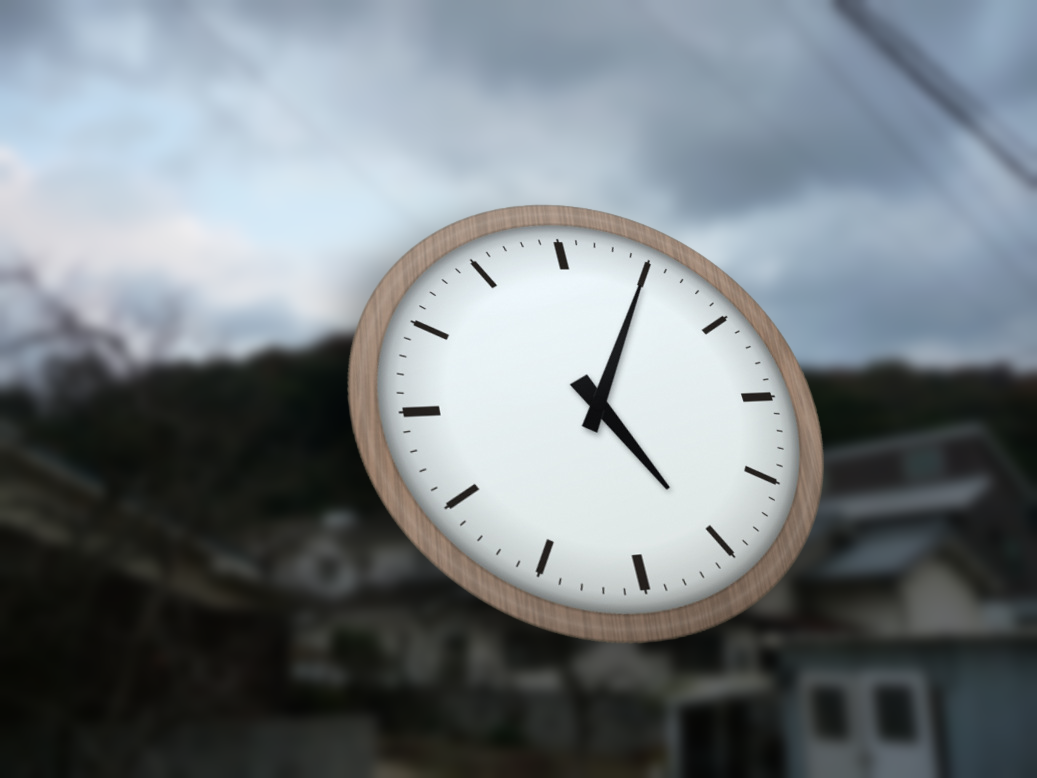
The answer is 5:05
